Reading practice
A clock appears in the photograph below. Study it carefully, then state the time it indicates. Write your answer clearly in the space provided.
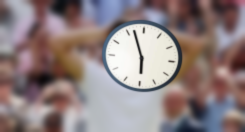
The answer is 5:57
